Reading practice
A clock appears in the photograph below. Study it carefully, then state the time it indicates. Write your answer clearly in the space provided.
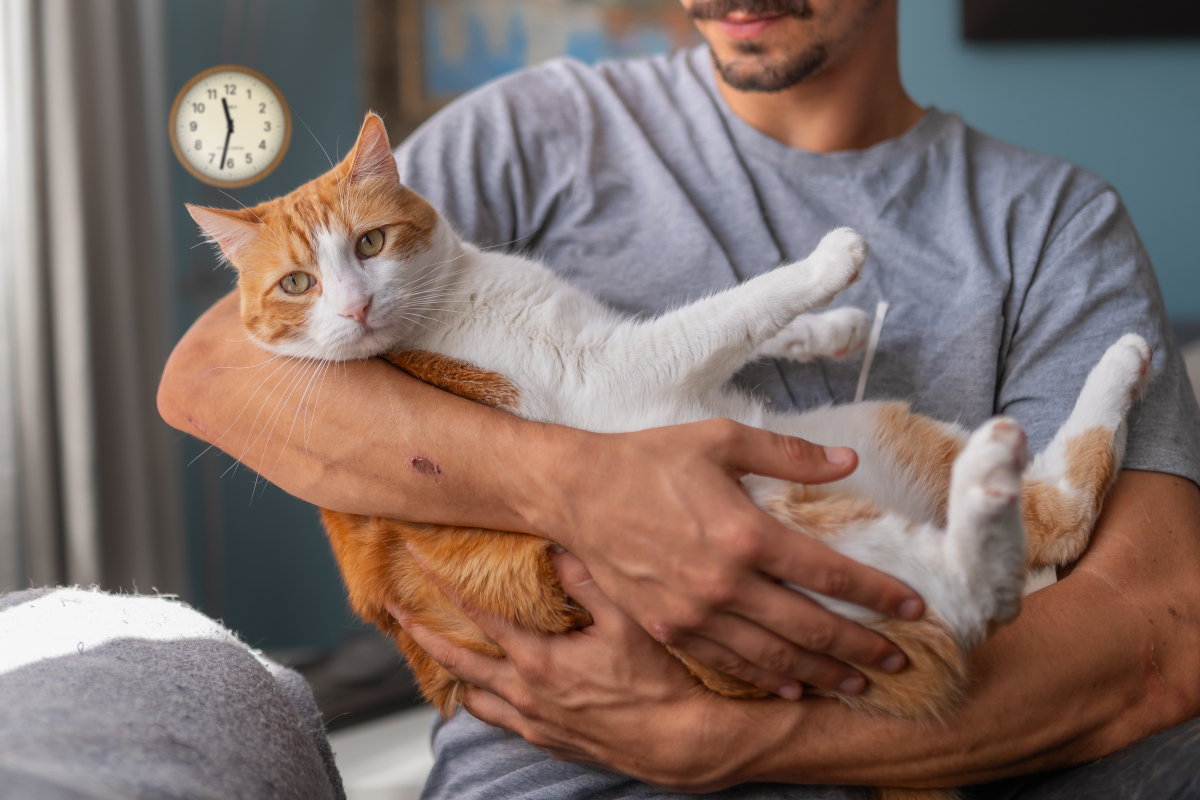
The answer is 11:32
